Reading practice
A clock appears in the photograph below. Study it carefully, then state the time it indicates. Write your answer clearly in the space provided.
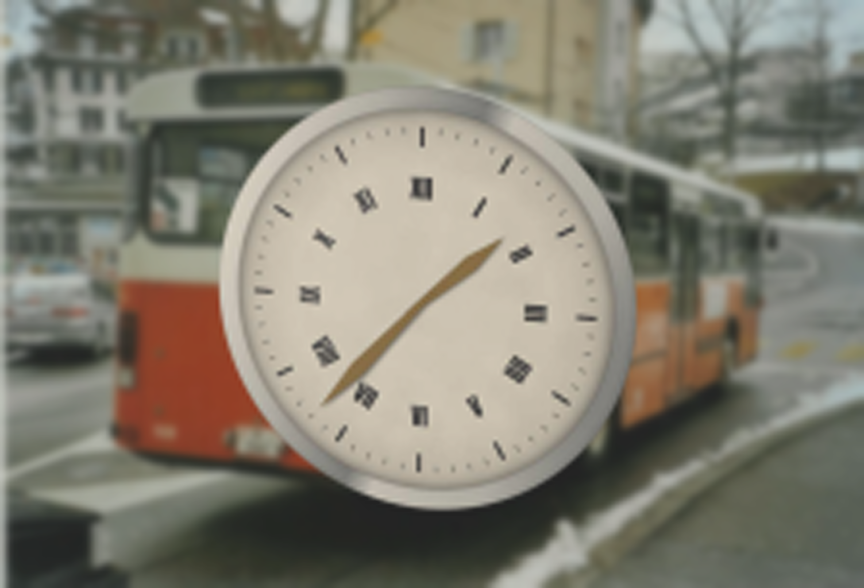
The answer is 1:37
